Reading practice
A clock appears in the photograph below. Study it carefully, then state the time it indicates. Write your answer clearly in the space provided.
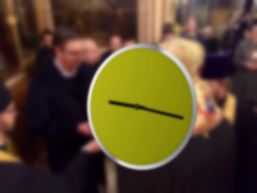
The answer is 9:17
